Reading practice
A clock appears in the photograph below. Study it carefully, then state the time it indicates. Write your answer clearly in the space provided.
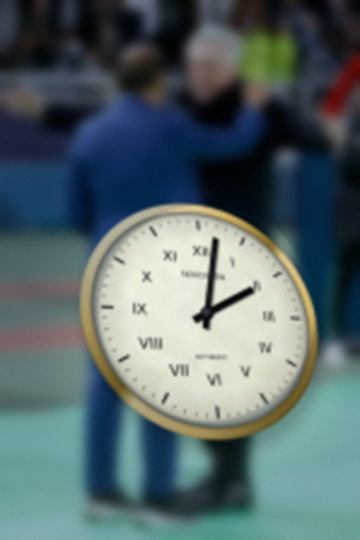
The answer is 2:02
